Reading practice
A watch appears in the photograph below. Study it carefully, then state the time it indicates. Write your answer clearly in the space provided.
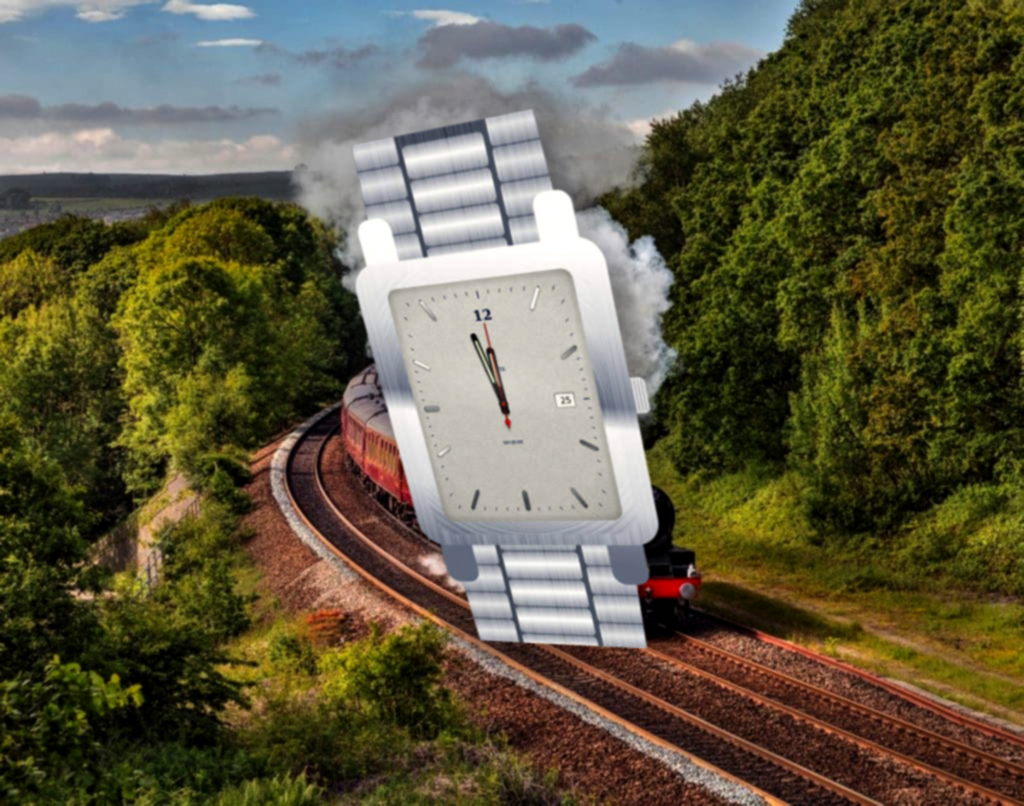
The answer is 11:58:00
